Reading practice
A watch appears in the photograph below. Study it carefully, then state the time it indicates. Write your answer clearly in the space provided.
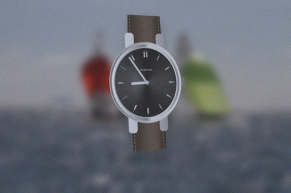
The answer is 8:54
